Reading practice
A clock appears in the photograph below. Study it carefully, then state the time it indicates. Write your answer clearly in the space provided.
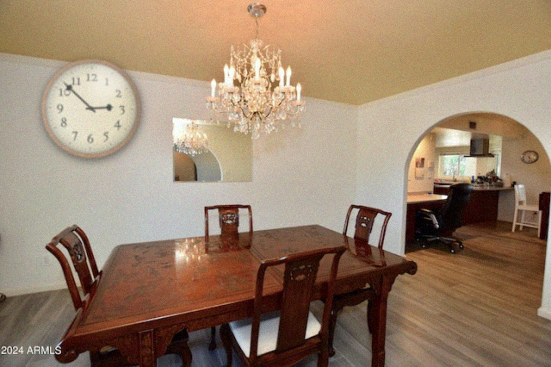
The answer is 2:52
